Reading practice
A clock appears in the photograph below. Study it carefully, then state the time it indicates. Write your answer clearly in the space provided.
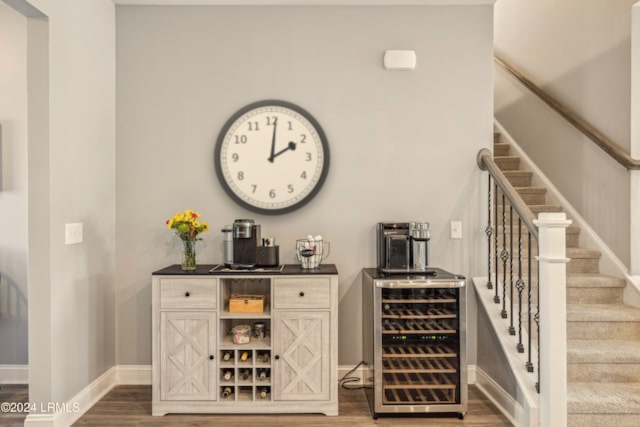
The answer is 2:01
